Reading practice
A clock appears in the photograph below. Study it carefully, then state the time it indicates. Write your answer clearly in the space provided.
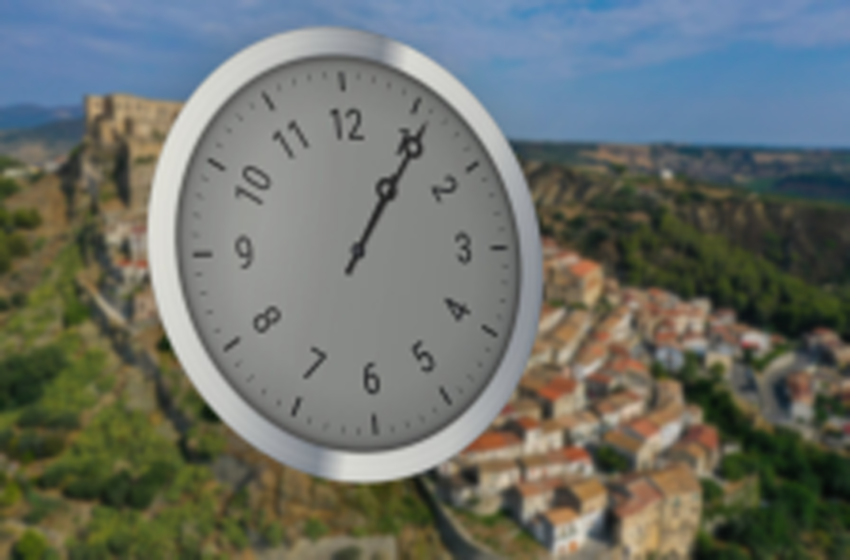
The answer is 1:06
